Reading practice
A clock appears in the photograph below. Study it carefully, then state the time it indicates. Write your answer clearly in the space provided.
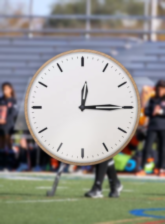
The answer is 12:15
